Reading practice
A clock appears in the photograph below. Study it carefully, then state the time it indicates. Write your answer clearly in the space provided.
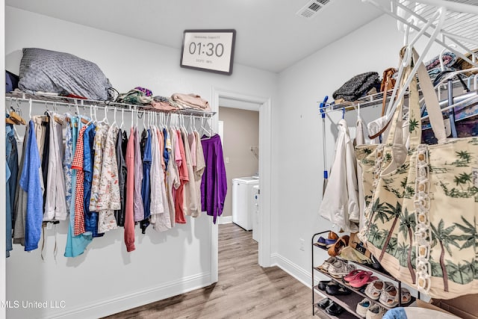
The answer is 1:30
